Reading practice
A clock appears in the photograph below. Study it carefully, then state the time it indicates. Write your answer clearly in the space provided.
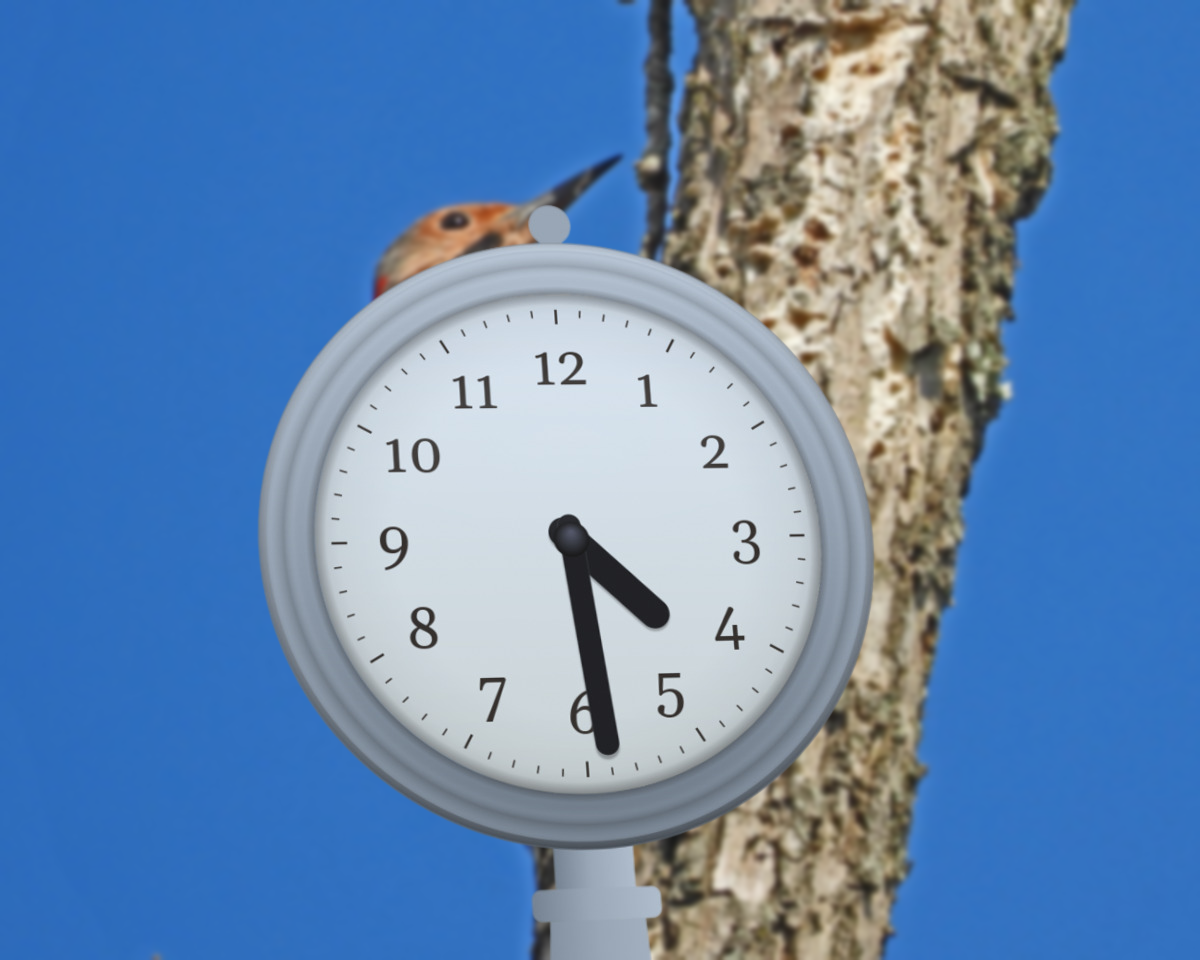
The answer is 4:29
